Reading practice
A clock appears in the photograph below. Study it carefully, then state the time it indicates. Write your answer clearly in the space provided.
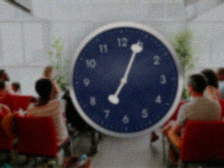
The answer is 7:04
